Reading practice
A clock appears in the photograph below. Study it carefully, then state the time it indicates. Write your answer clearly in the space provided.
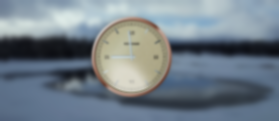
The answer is 8:59
